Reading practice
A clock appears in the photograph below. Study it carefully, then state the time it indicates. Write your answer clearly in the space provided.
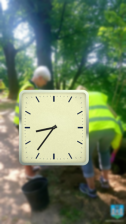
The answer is 8:36
